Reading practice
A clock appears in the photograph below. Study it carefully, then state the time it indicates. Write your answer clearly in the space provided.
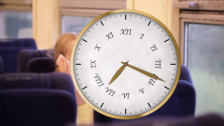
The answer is 7:19
